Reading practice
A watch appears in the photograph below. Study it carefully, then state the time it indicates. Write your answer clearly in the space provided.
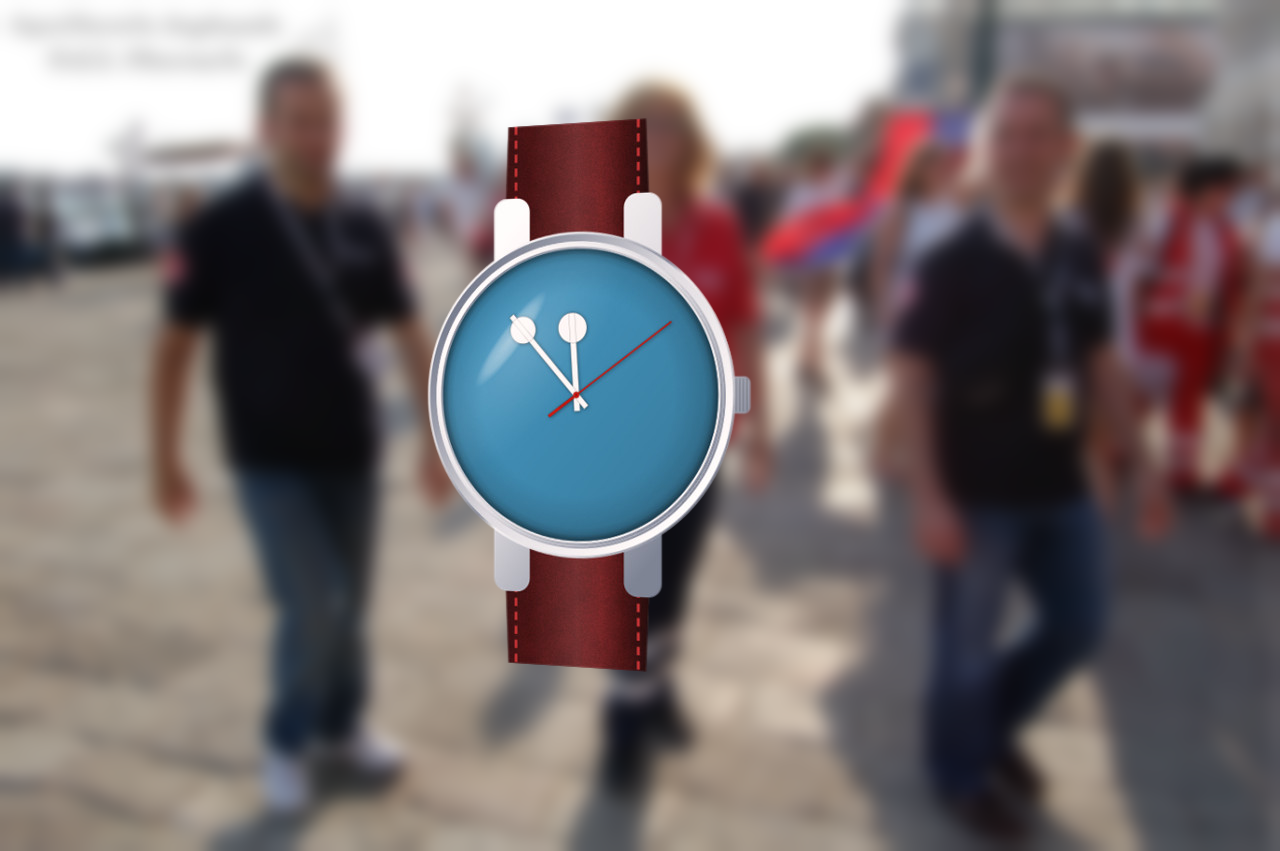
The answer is 11:53:09
